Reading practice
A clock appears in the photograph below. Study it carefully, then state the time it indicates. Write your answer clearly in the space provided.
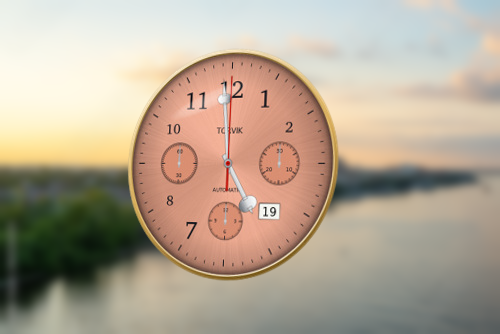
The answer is 4:59
